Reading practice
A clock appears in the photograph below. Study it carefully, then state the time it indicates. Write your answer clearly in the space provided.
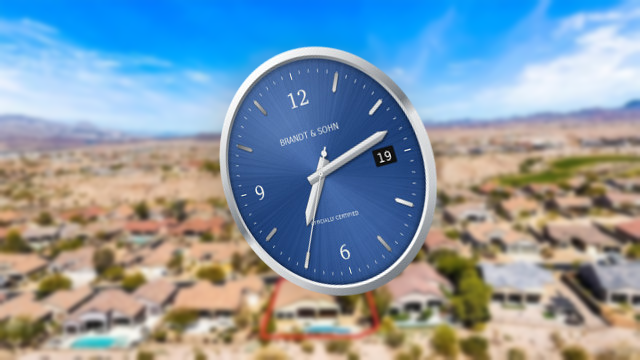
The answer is 7:12:35
